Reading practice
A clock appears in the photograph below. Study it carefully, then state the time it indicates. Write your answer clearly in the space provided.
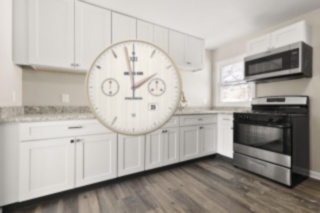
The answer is 1:58
